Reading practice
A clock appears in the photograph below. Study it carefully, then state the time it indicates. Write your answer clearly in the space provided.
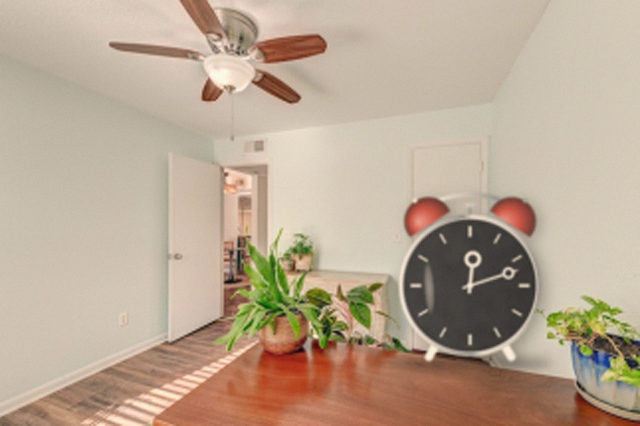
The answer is 12:12
